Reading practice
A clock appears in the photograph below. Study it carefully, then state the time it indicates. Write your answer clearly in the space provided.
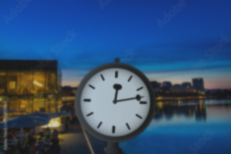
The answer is 12:13
